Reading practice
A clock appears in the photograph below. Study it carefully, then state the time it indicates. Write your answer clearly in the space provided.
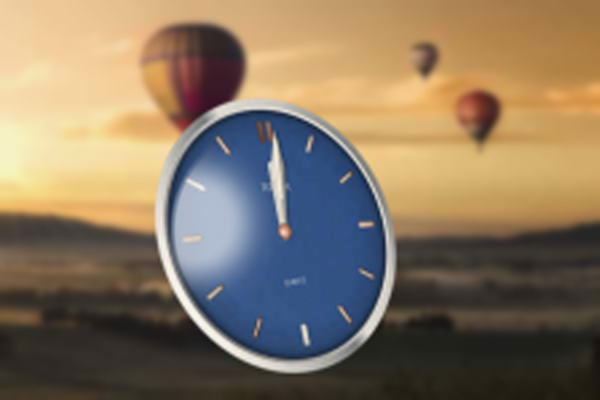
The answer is 12:01
